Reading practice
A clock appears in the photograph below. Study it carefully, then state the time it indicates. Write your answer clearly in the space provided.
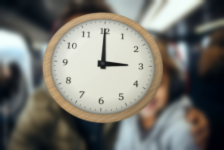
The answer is 3:00
